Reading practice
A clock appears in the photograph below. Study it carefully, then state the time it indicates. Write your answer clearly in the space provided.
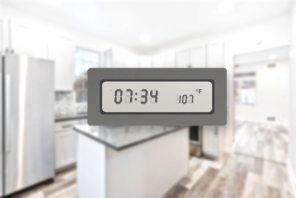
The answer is 7:34
